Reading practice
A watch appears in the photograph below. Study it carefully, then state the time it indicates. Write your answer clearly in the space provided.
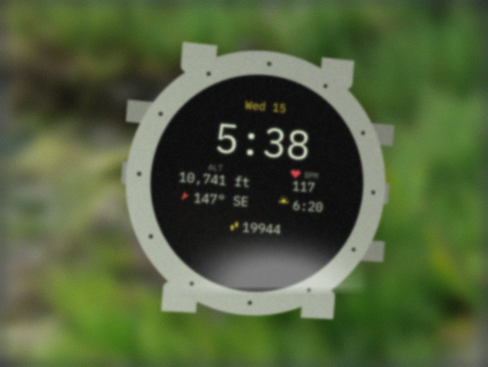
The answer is 5:38
